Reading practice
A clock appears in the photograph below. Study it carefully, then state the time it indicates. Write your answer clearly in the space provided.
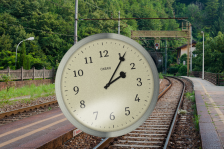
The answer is 2:06
